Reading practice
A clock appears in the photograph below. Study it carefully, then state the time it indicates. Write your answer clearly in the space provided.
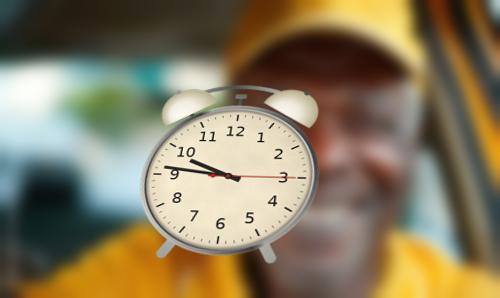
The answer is 9:46:15
